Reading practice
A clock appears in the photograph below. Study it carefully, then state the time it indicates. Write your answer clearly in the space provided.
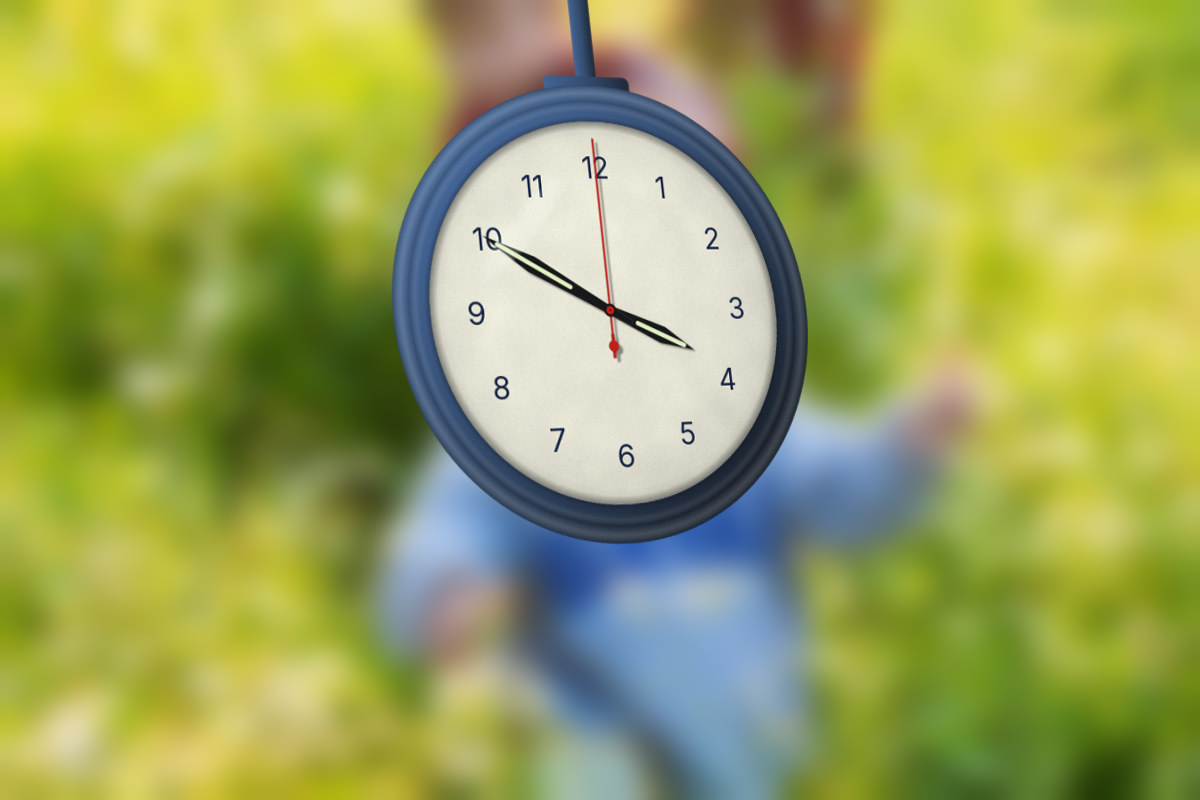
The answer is 3:50:00
